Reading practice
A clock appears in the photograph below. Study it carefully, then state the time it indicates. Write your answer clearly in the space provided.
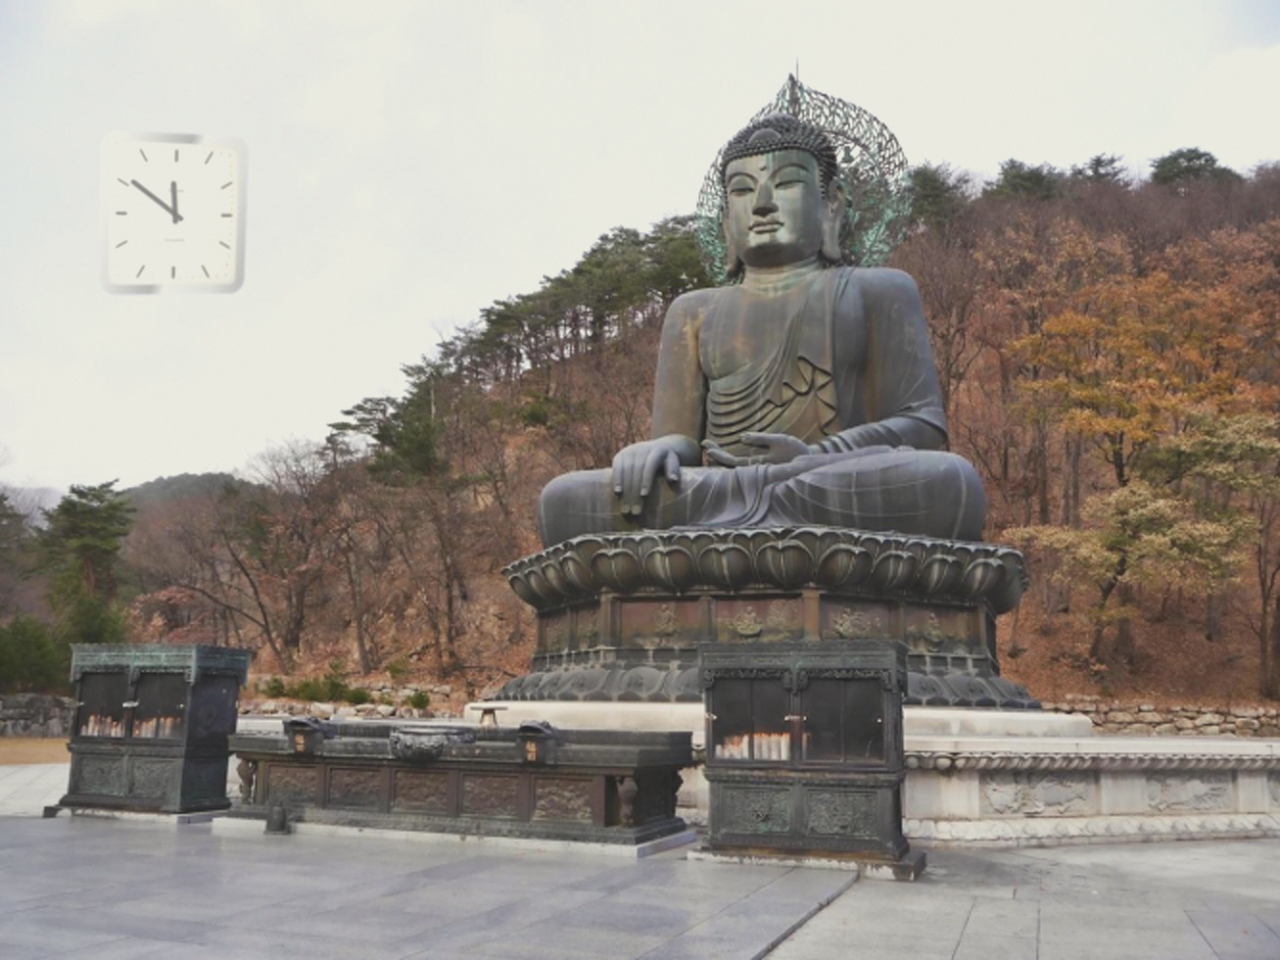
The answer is 11:51
